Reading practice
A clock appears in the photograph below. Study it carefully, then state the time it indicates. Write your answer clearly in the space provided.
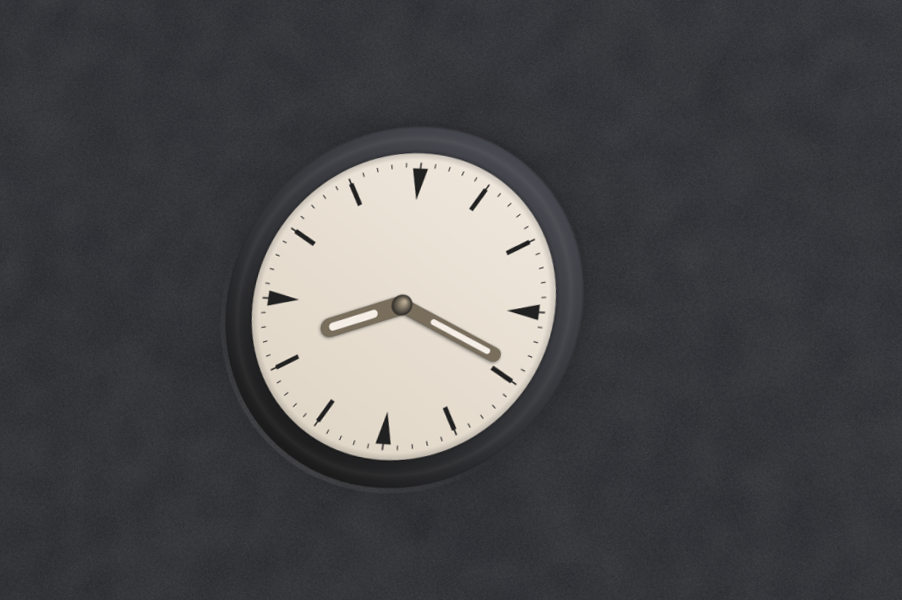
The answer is 8:19
